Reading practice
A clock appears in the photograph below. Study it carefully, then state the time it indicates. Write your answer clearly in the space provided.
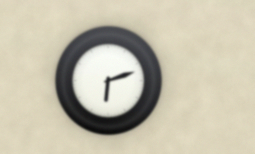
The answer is 6:12
